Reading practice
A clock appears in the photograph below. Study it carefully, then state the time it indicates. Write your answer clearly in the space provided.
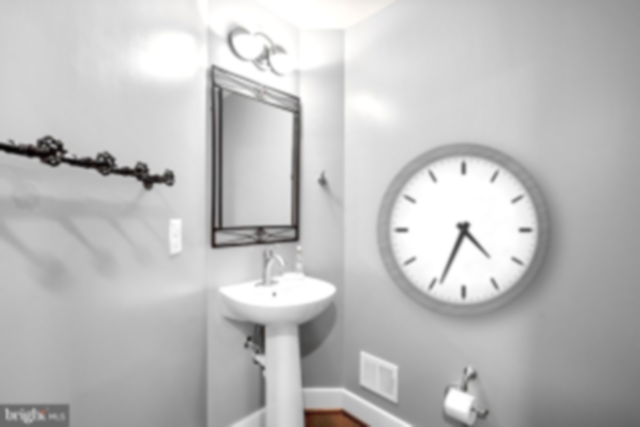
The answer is 4:34
